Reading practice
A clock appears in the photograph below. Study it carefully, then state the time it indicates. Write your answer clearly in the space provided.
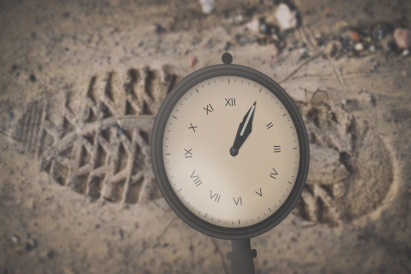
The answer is 1:05
